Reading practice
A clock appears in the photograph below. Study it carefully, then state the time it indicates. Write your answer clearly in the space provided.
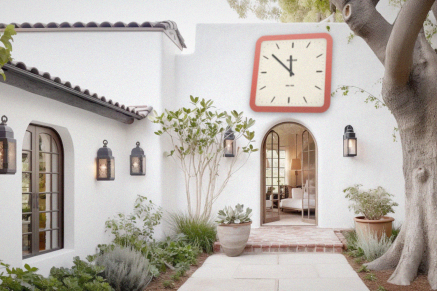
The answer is 11:52
